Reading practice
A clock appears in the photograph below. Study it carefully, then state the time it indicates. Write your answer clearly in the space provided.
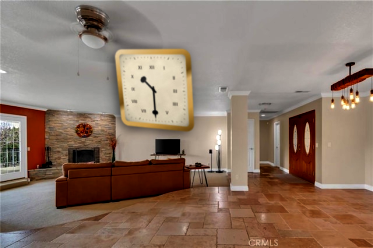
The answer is 10:30
